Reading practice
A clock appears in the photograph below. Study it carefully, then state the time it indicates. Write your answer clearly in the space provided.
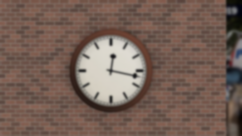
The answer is 12:17
